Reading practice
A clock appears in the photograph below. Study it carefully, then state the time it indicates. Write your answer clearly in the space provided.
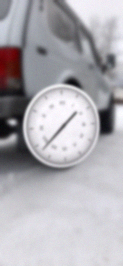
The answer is 1:38
